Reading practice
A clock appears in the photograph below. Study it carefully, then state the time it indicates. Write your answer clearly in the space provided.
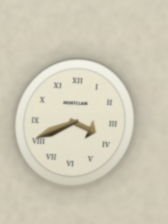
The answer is 3:41
